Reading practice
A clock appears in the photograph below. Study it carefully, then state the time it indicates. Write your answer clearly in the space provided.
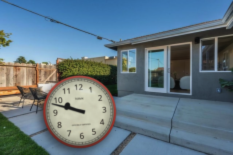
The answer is 9:48
